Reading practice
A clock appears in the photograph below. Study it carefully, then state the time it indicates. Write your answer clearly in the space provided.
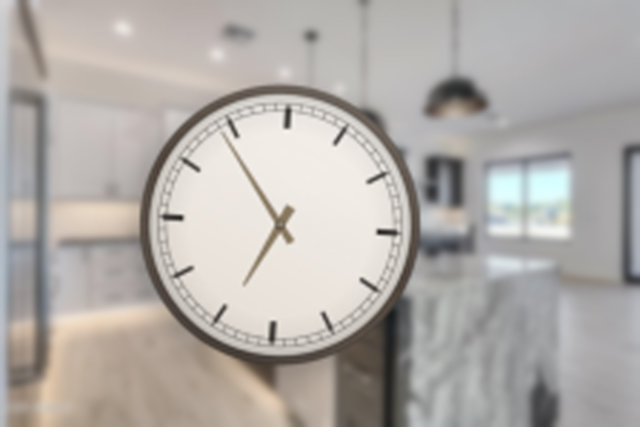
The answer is 6:54
